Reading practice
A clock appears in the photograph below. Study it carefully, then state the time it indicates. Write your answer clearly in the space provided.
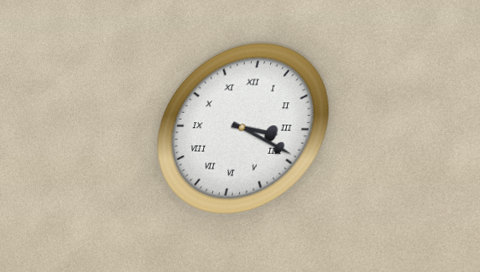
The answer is 3:19
